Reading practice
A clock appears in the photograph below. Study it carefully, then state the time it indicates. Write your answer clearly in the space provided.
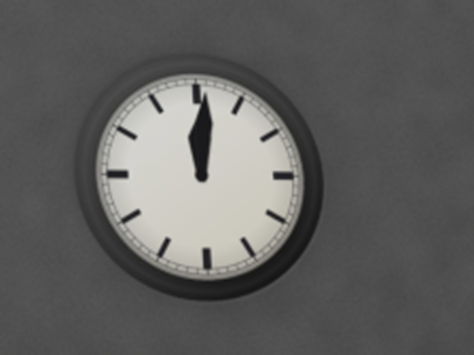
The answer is 12:01
